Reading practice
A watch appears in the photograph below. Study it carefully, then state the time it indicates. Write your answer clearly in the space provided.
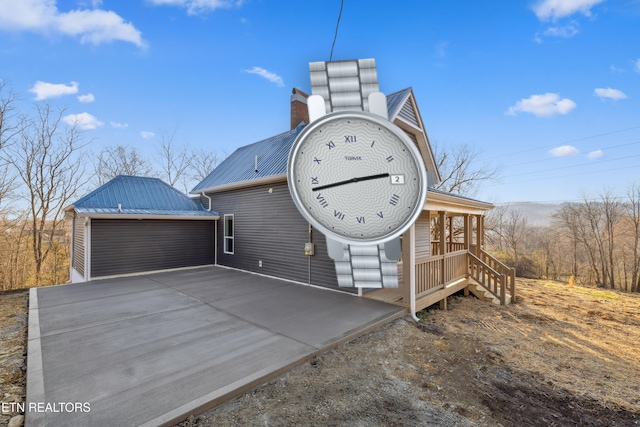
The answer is 2:43
